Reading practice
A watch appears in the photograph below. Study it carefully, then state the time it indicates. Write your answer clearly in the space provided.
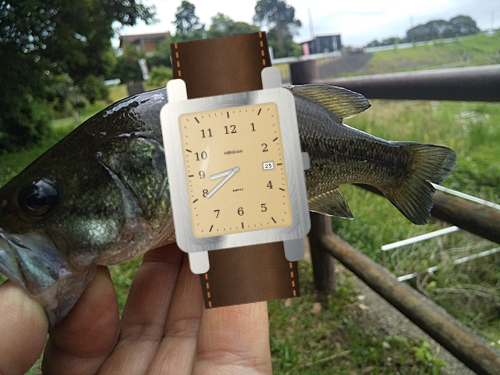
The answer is 8:39
